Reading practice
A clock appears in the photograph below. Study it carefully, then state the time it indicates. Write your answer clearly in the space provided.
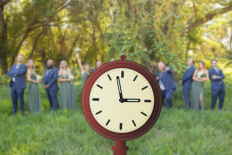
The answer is 2:58
